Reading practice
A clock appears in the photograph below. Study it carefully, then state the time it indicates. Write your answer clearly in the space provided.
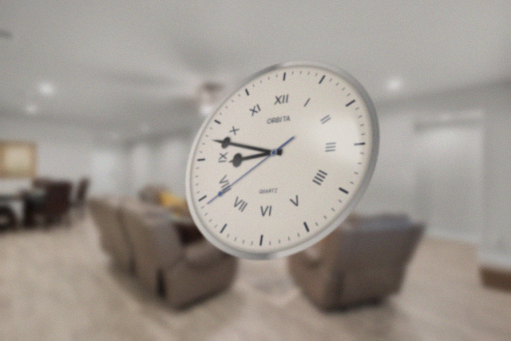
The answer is 8:47:39
